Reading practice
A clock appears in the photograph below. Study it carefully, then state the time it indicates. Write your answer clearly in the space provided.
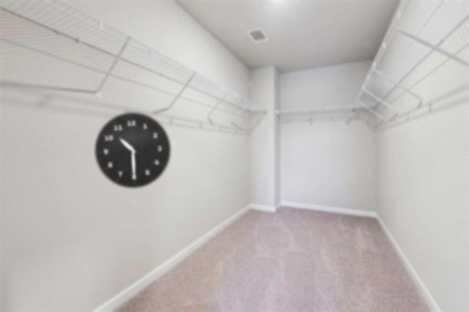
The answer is 10:30
